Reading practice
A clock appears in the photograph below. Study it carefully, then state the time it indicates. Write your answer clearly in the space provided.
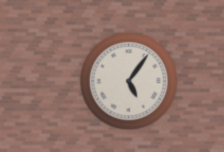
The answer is 5:06
